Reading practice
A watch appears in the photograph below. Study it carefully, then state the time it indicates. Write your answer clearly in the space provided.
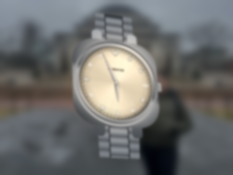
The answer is 5:56
